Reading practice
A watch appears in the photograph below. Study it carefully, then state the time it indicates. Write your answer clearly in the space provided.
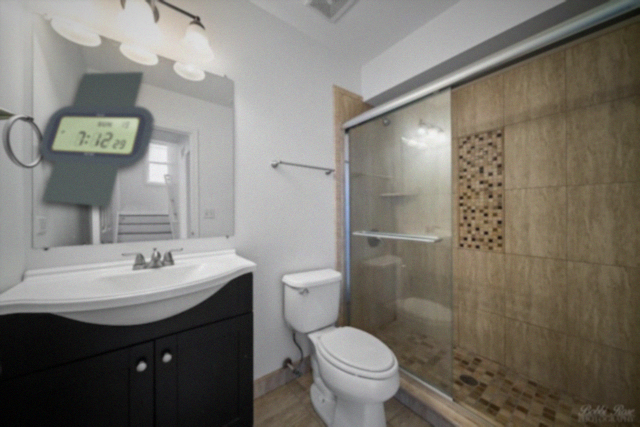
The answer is 7:12
